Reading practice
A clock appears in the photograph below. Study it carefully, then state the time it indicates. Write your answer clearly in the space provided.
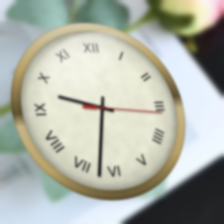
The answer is 9:32:16
